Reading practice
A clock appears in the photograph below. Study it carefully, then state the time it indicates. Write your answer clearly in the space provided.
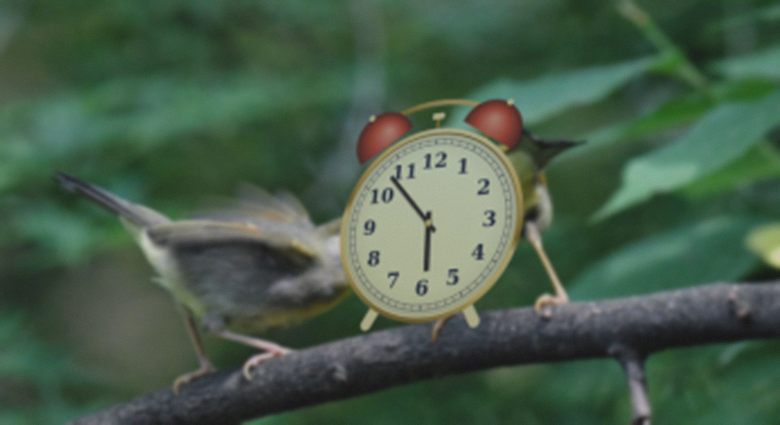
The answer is 5:53
